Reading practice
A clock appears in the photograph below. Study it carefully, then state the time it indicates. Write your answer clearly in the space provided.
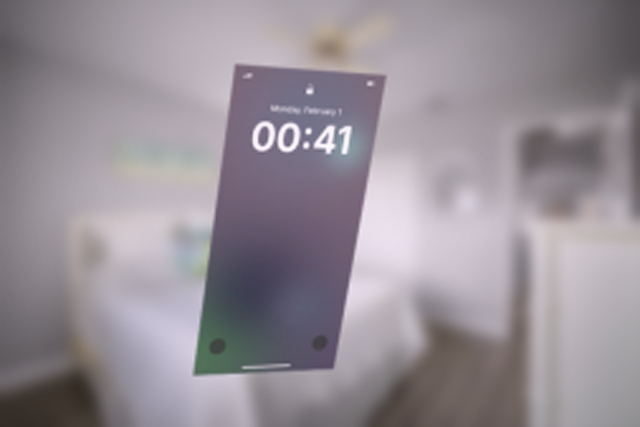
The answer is 0:41
